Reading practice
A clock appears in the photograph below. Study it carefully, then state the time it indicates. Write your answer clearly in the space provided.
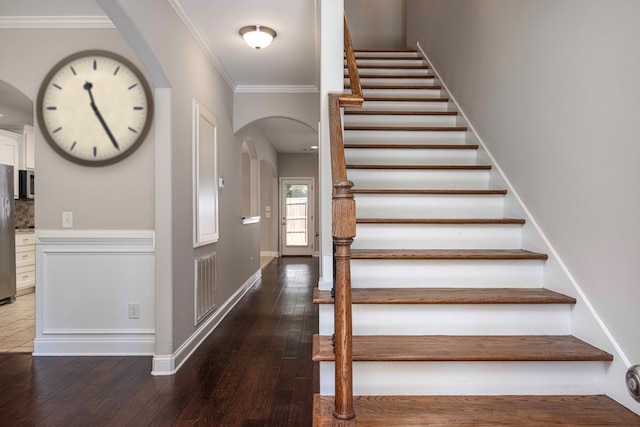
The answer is 11:25
